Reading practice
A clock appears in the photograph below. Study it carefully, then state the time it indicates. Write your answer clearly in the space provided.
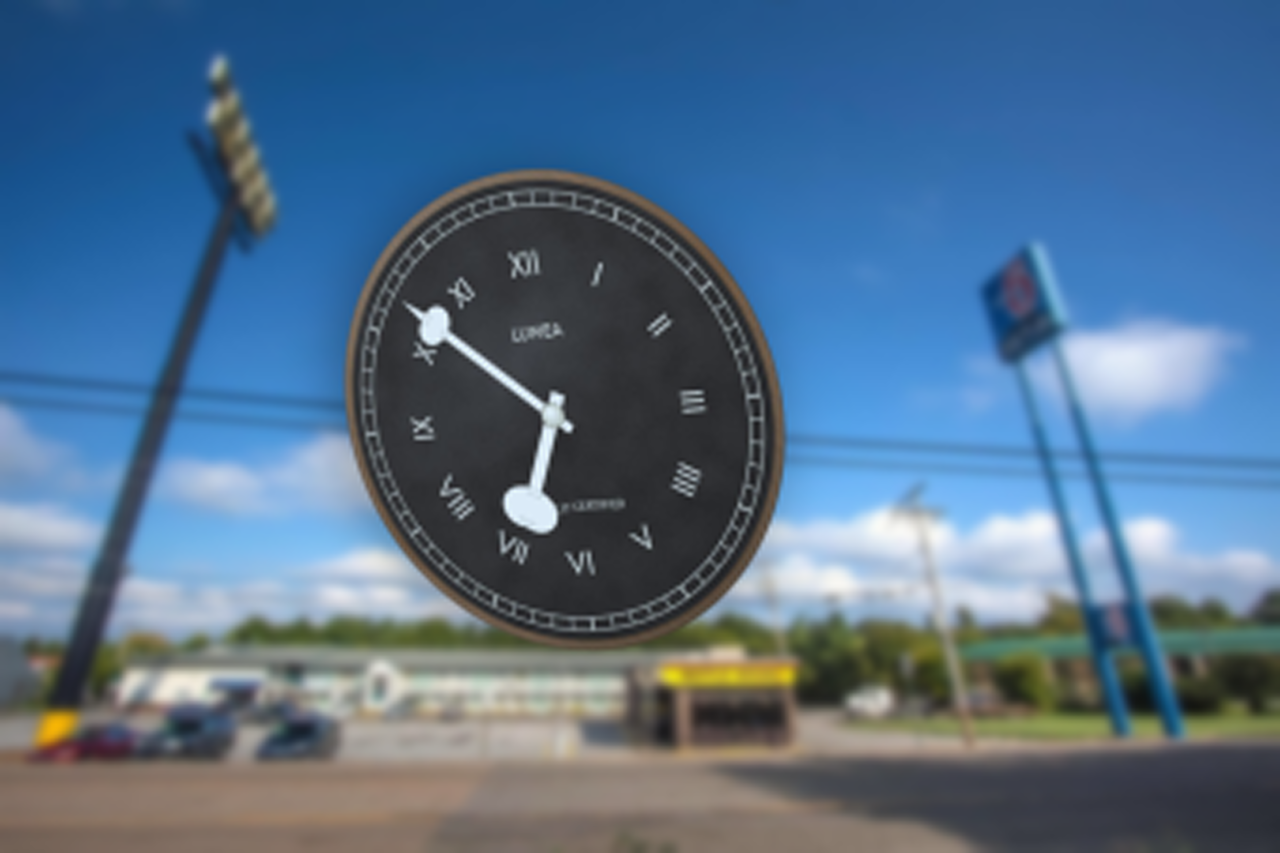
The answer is 6:52
